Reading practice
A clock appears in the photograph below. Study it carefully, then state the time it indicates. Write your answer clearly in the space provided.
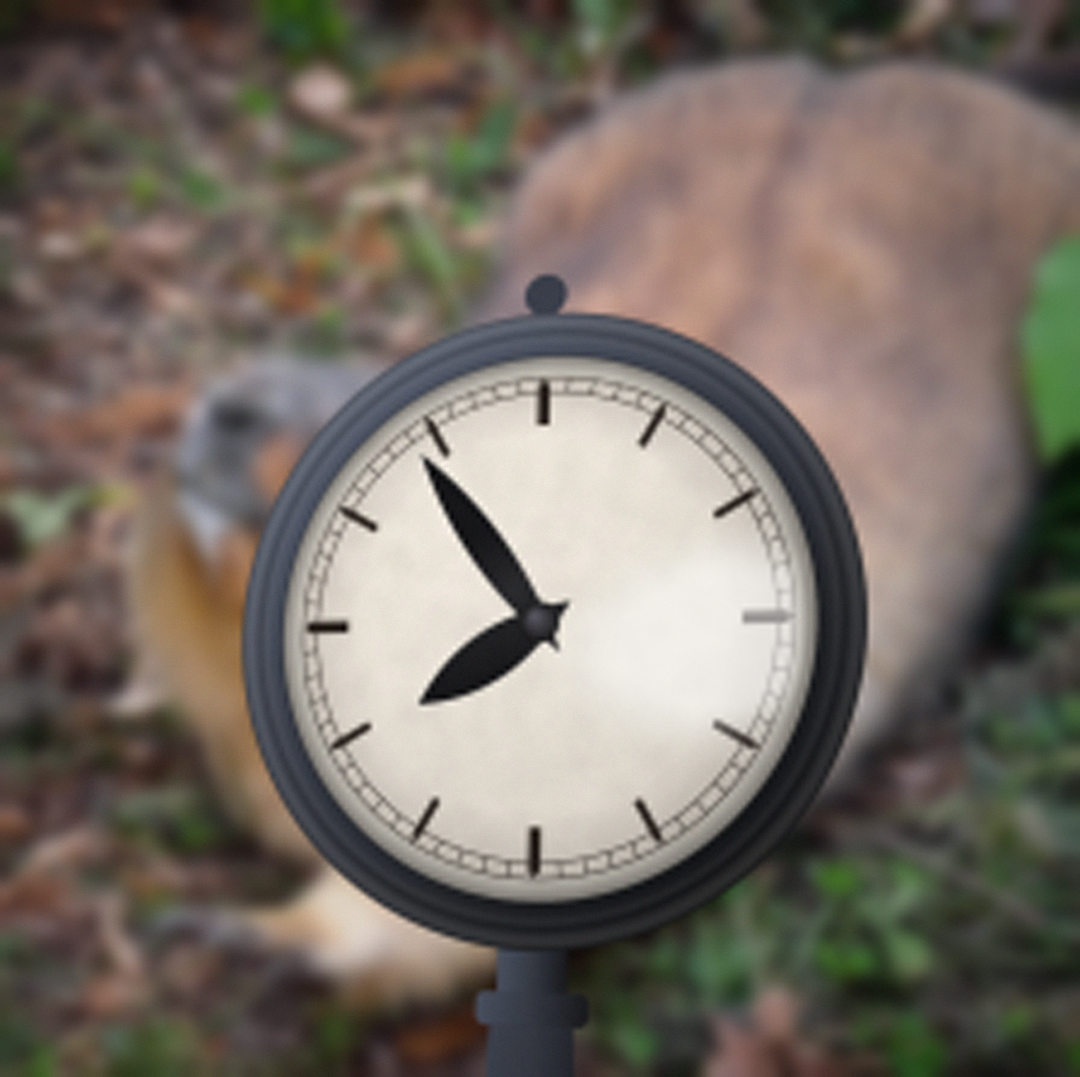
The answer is 7:54
